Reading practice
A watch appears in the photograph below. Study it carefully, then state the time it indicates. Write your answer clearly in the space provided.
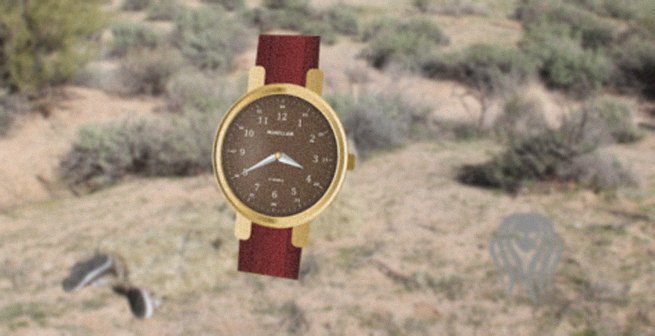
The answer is 3:40
